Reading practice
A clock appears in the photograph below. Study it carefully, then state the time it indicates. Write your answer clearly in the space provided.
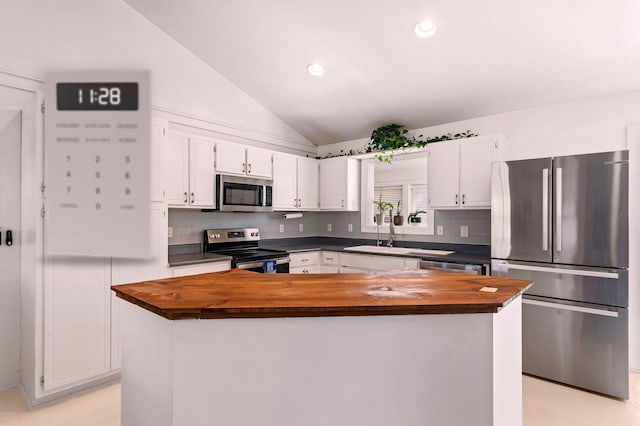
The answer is 11:28
